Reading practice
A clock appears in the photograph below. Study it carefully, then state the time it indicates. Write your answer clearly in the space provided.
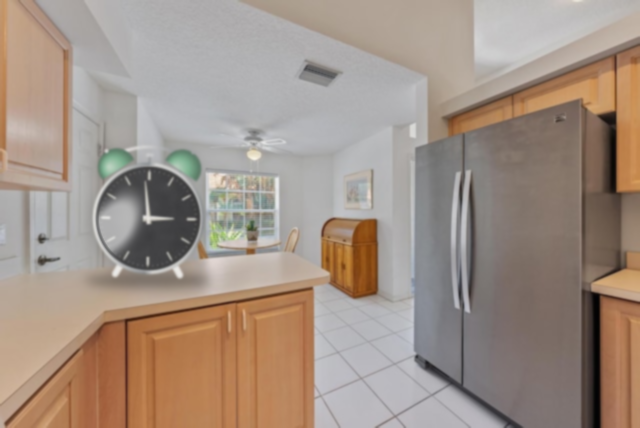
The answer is 2:59
